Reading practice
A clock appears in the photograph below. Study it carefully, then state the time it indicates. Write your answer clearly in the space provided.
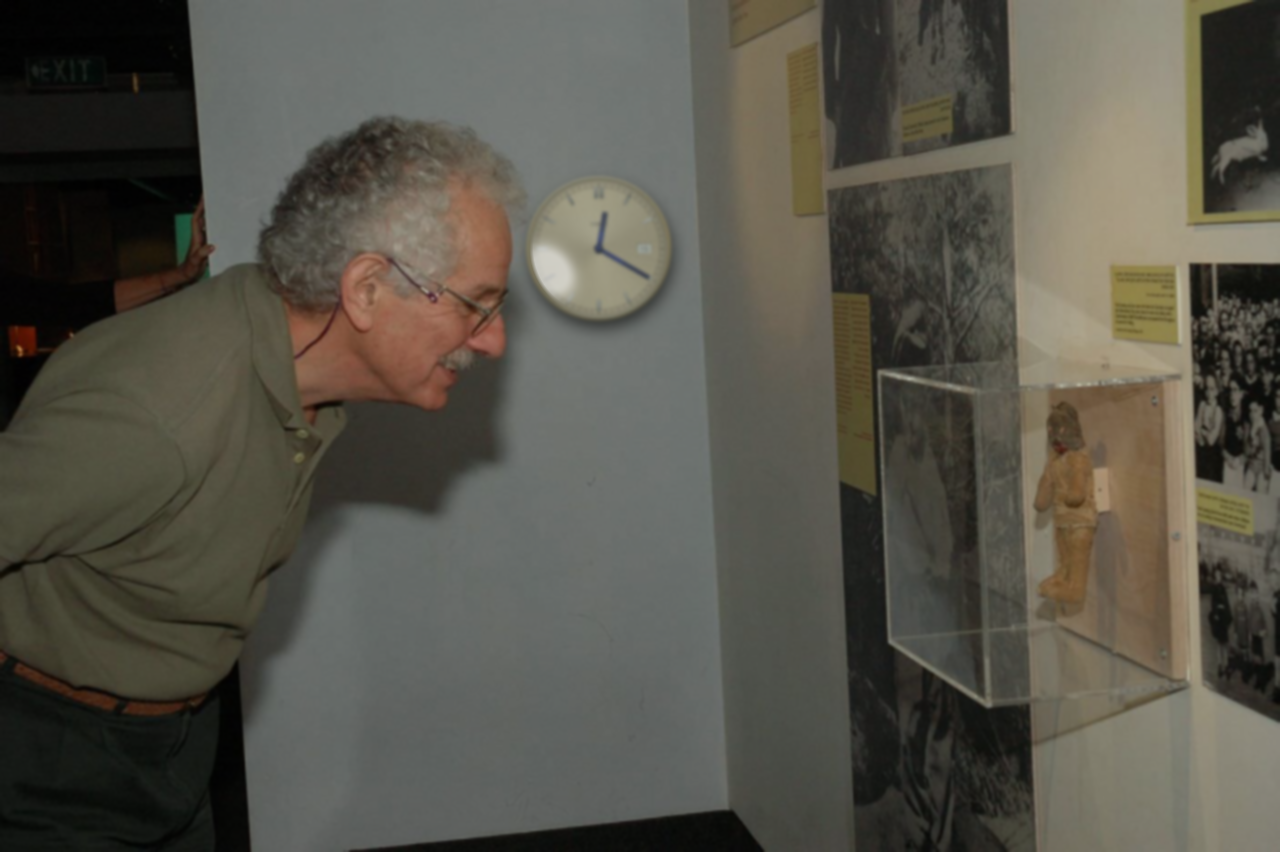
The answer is 12:20
